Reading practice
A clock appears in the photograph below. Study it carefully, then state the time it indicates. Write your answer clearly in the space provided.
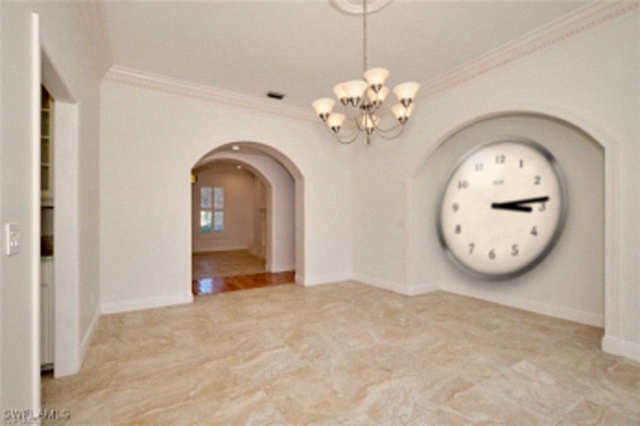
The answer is 3:14
